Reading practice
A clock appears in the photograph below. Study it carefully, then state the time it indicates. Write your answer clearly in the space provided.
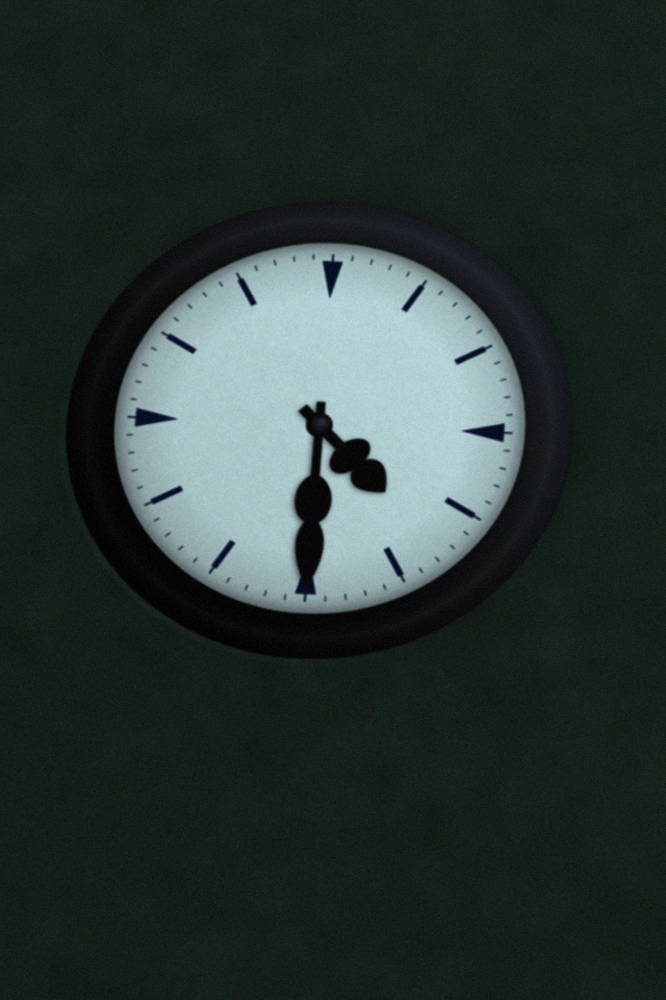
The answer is 4:30
